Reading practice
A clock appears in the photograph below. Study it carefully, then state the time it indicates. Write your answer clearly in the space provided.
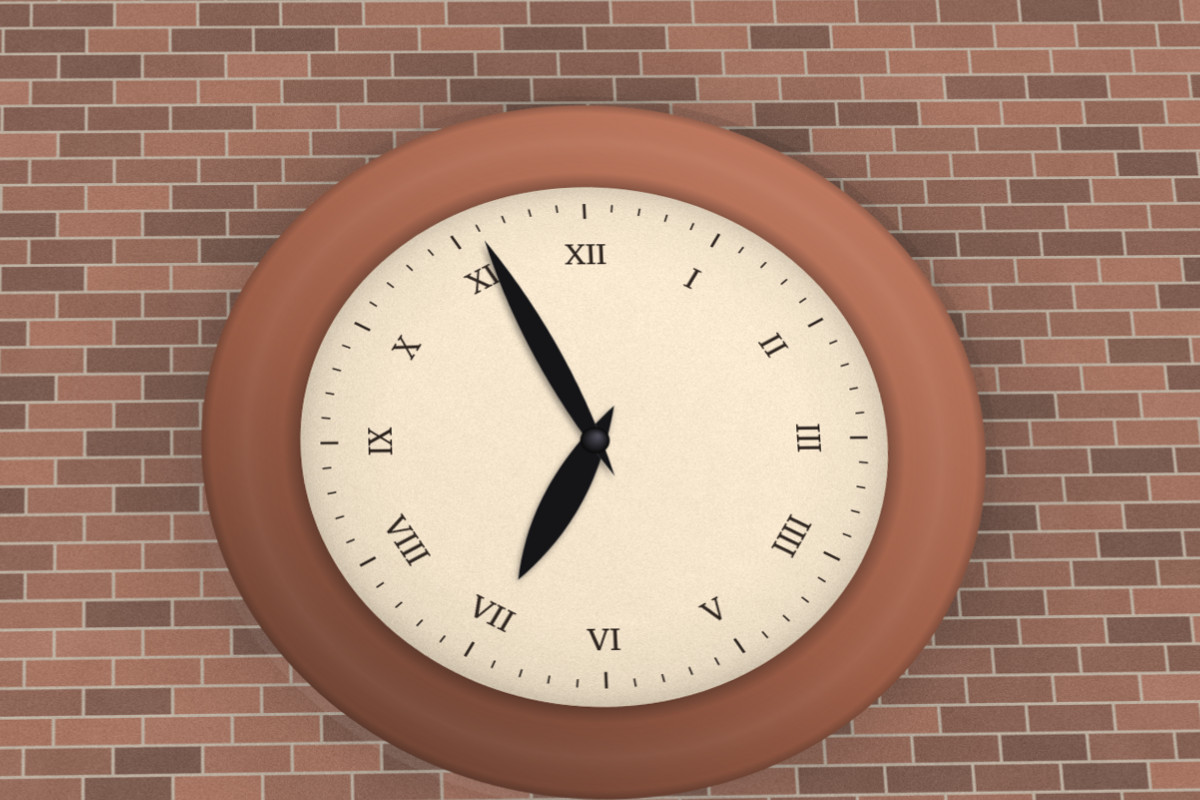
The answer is 6:56
